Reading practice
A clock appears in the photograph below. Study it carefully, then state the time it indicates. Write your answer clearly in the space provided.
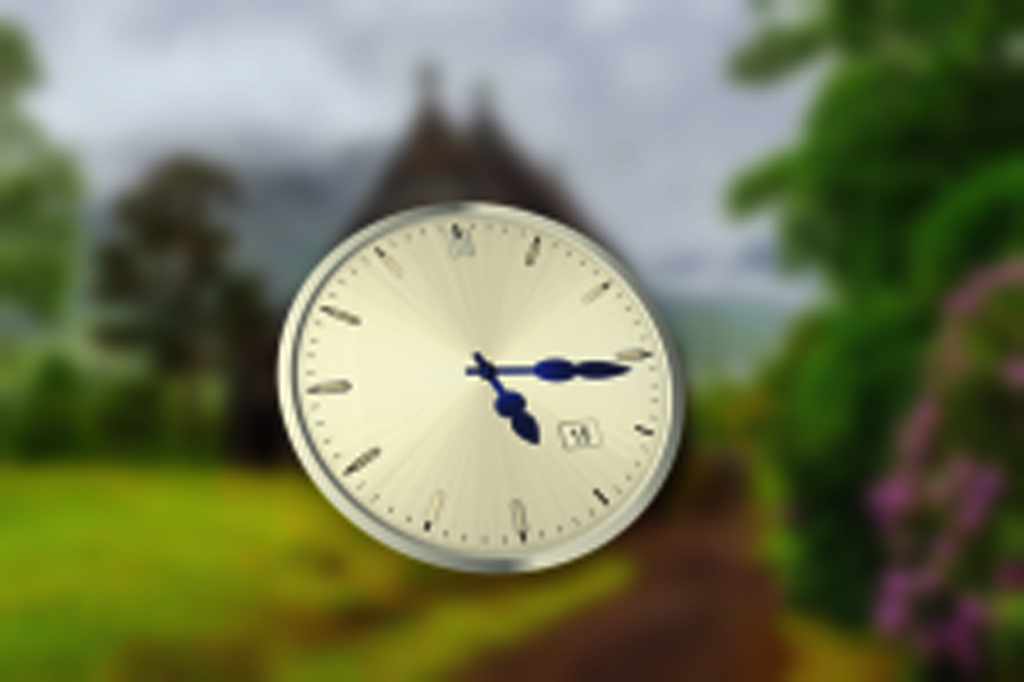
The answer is 5:16
